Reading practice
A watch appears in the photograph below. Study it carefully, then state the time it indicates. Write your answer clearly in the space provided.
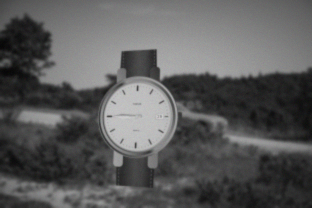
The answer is 8:45
